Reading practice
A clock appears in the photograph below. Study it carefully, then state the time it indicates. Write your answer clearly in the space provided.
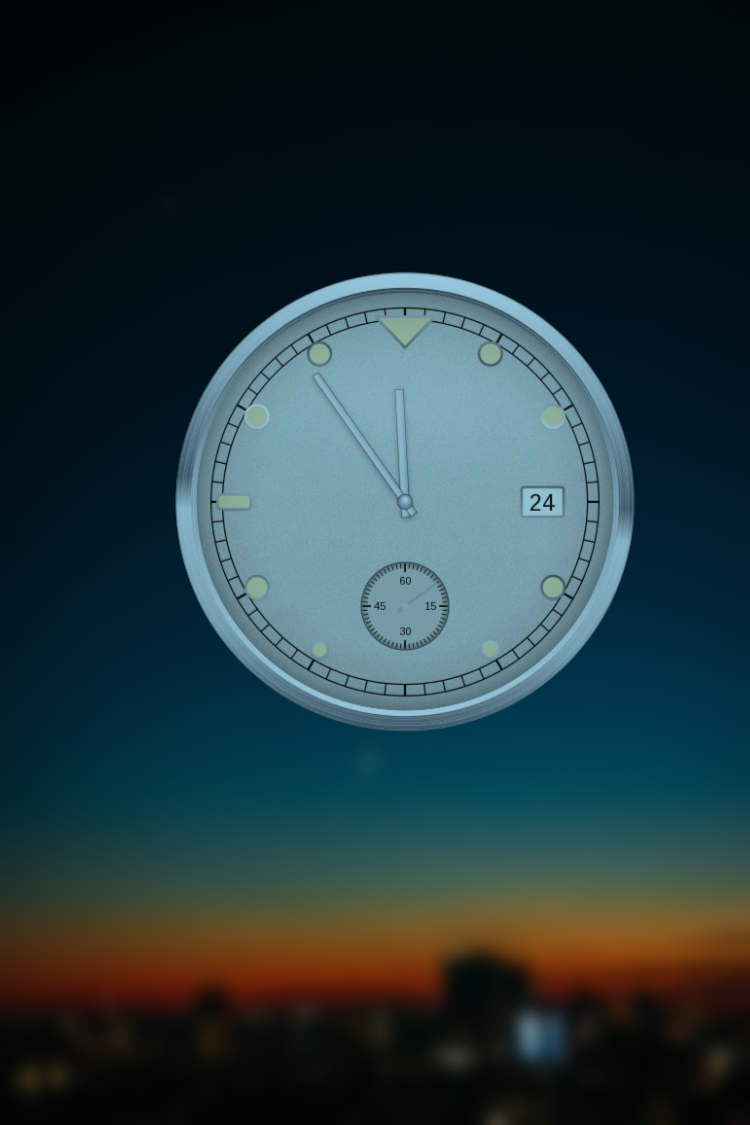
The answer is 11:54:09
